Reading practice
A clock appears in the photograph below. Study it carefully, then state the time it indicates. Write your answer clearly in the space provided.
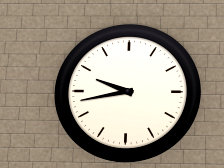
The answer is 9:43
